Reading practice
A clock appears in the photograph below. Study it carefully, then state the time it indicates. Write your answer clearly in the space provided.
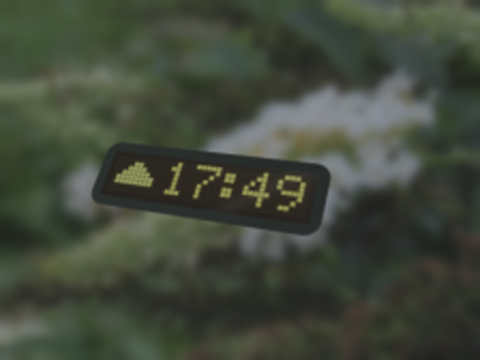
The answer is 17:49
